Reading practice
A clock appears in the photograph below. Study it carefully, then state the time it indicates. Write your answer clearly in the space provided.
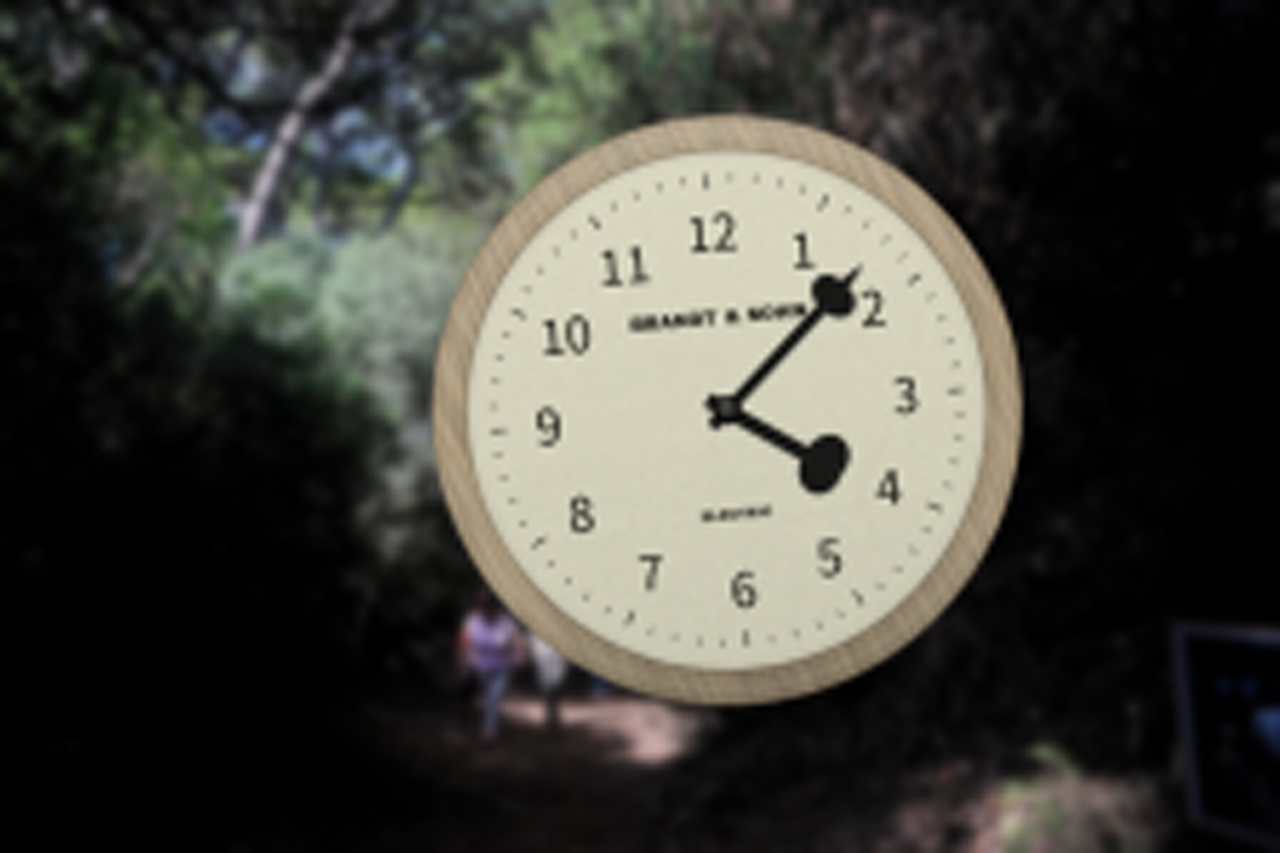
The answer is 4:08
